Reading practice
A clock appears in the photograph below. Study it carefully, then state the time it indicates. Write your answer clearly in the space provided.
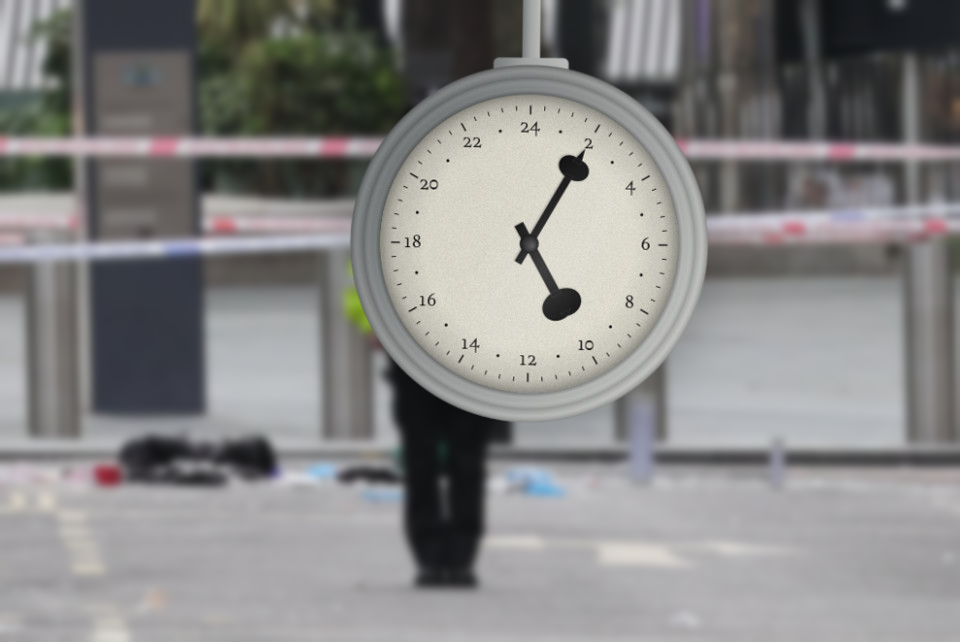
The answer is 10:05
